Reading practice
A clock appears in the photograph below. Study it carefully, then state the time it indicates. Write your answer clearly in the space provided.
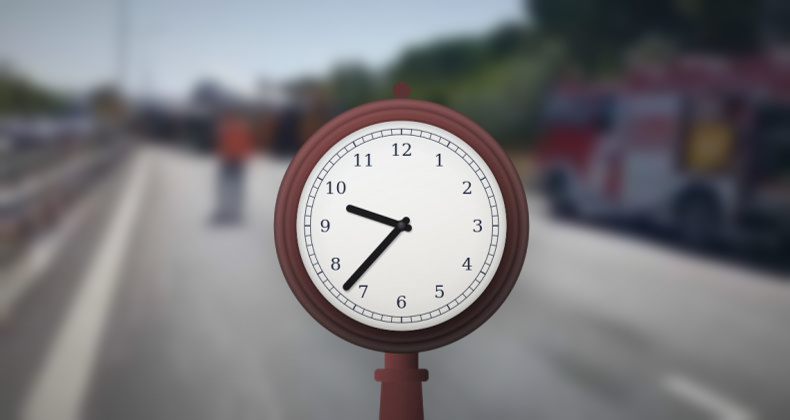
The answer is 9:37
